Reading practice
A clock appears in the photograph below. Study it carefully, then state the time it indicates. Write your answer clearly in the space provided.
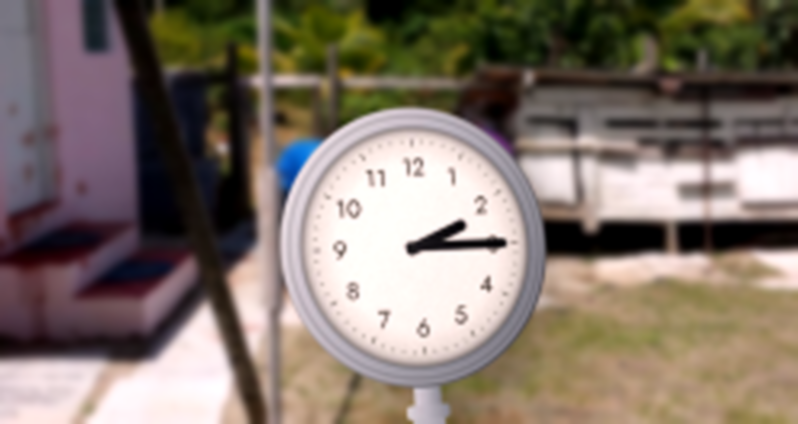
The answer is 2:15
